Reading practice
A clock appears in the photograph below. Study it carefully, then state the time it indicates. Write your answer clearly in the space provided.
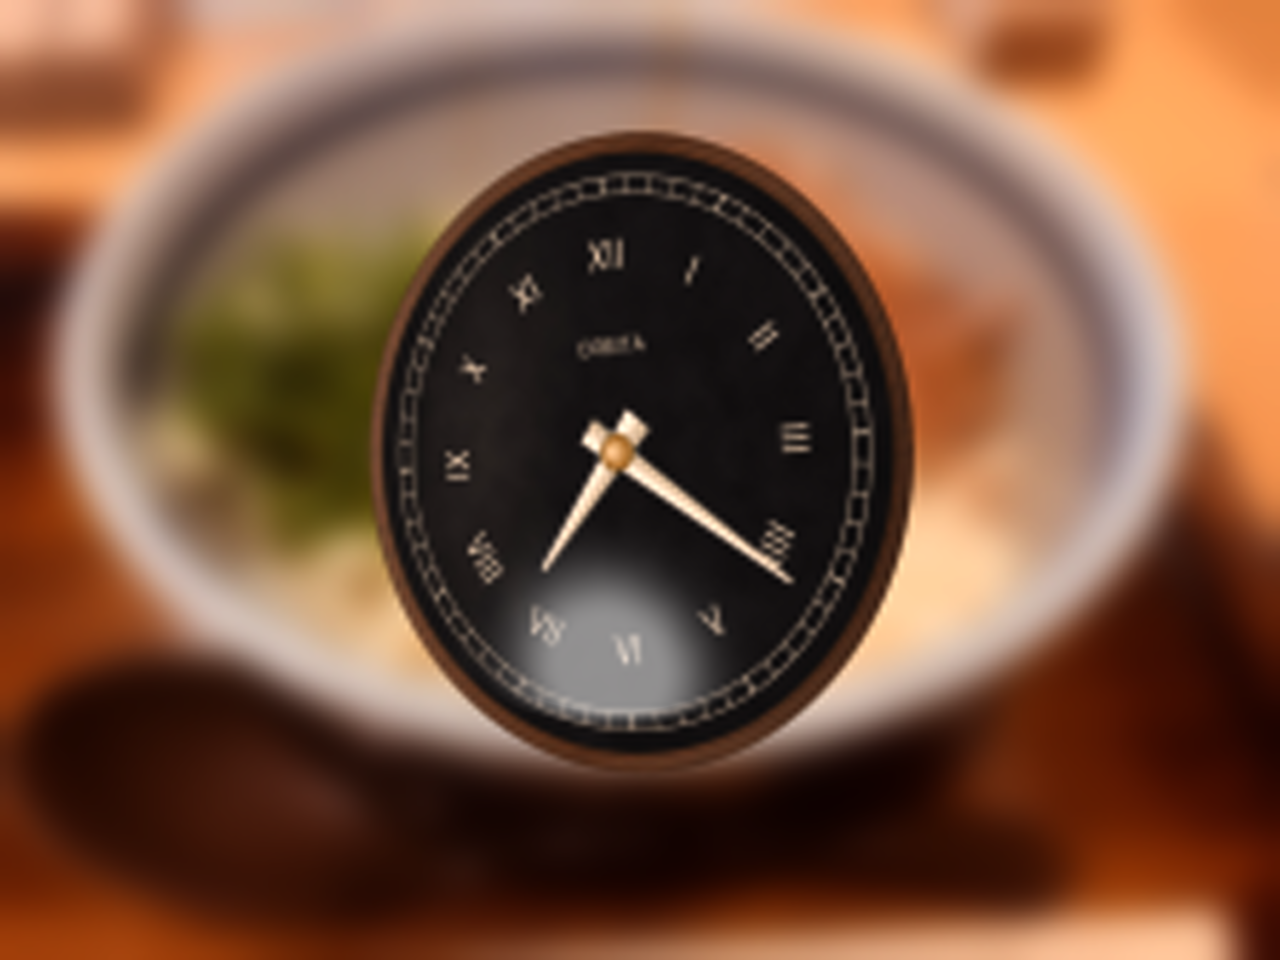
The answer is 7:21
